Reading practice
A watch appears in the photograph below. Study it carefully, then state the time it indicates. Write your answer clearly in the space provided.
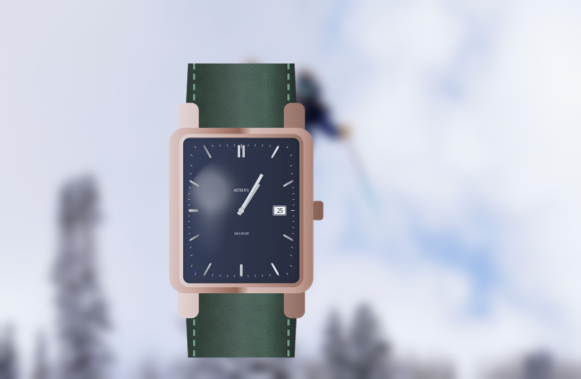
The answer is 1:05
